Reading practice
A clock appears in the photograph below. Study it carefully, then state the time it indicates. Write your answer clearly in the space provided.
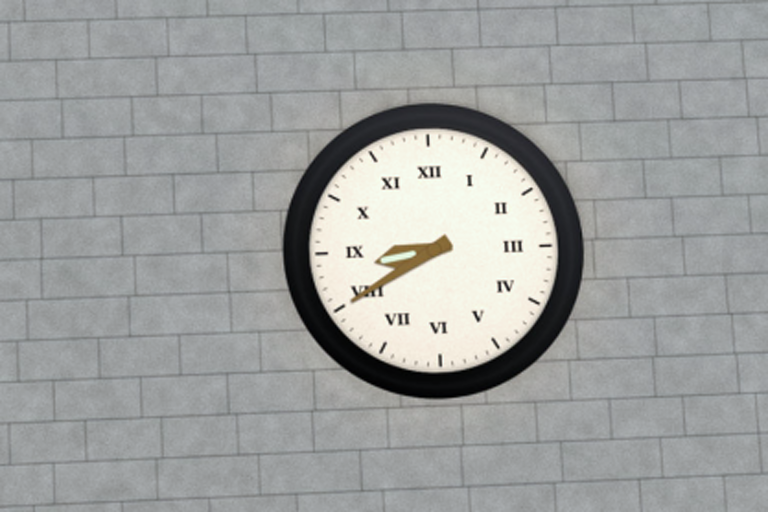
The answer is 8:40
